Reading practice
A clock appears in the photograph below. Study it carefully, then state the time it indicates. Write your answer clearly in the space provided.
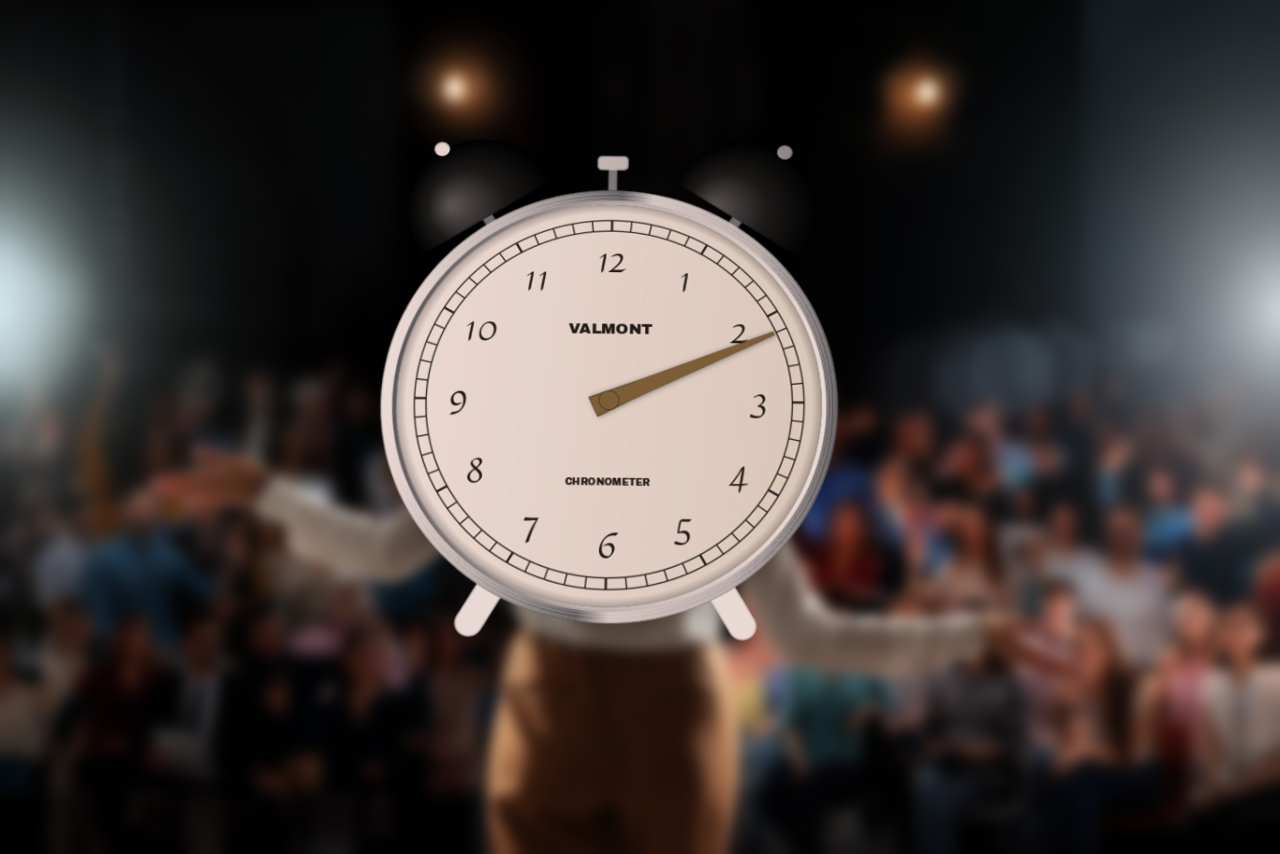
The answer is 2:11
